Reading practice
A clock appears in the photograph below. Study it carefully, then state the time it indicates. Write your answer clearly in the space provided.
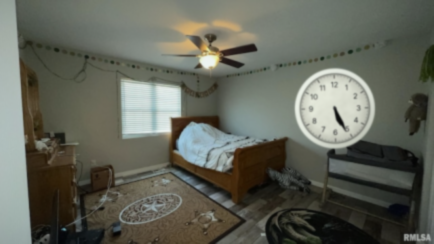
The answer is 5:26
